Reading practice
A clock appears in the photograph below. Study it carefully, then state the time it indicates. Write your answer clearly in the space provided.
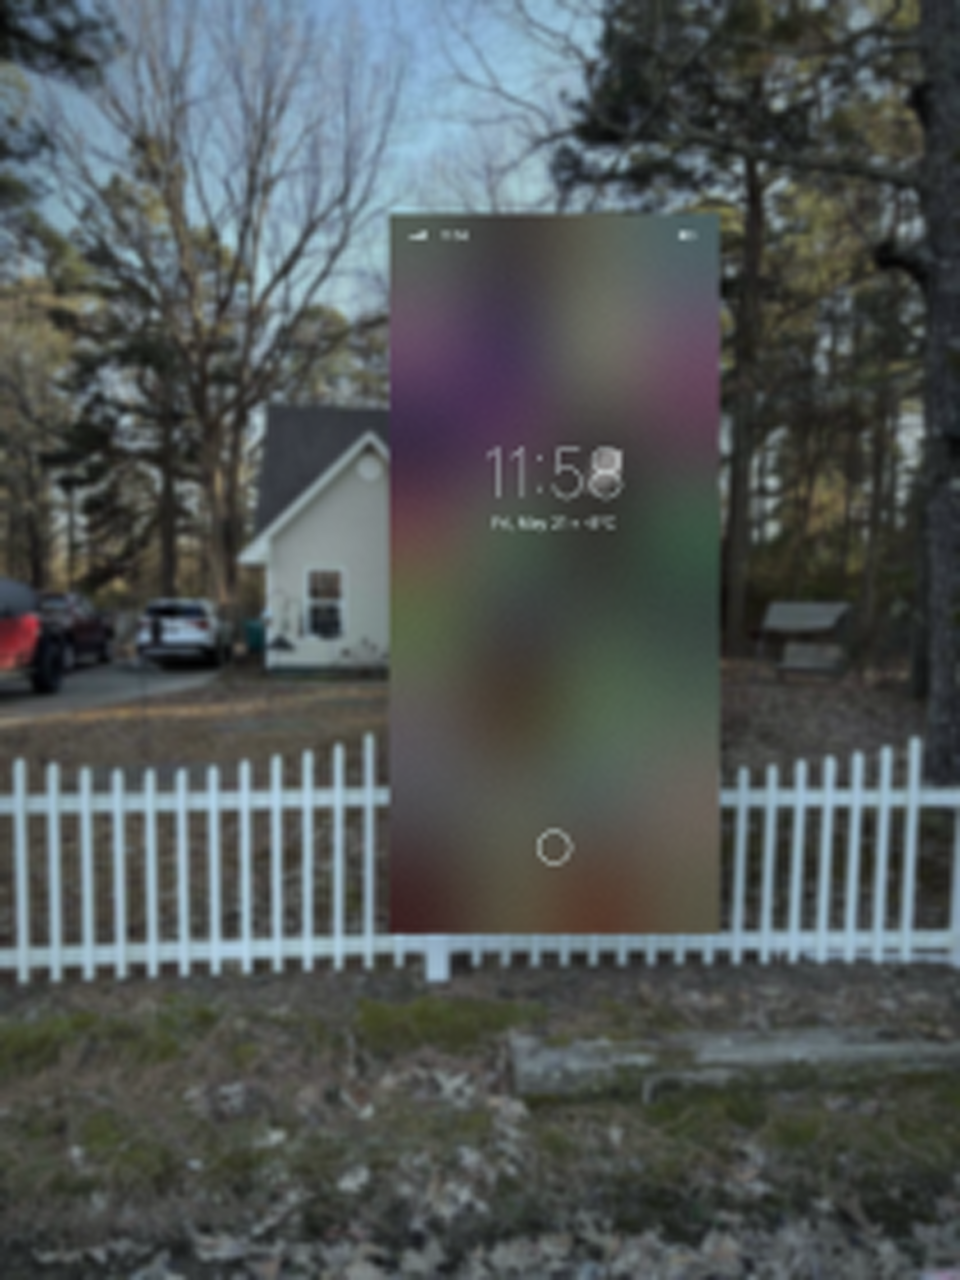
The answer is 11:58
